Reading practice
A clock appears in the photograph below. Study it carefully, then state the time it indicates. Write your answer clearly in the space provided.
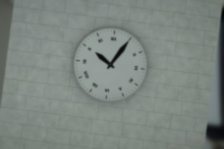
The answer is 10:05
